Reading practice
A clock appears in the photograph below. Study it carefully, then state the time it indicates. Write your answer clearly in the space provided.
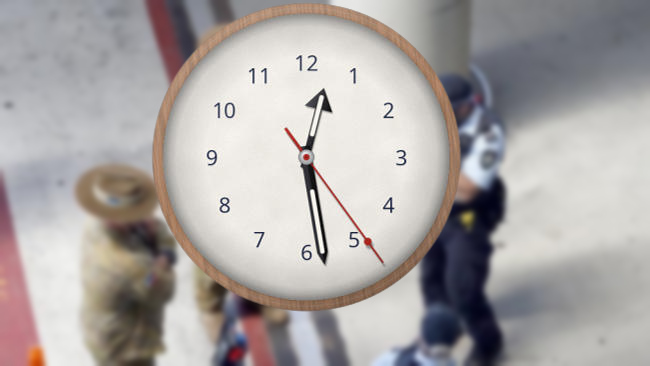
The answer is 12:28:24
